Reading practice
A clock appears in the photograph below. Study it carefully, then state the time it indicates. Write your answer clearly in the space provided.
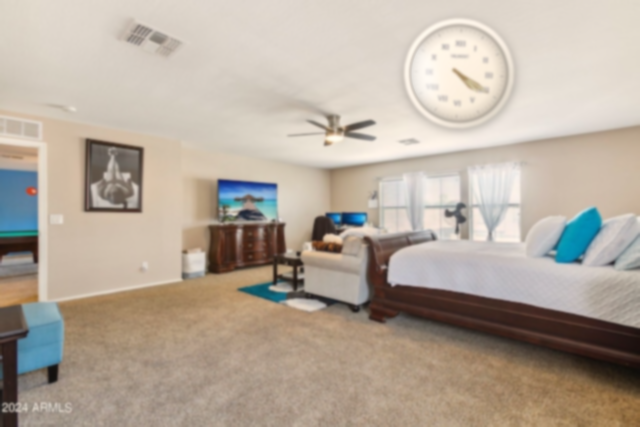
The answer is 4:20
